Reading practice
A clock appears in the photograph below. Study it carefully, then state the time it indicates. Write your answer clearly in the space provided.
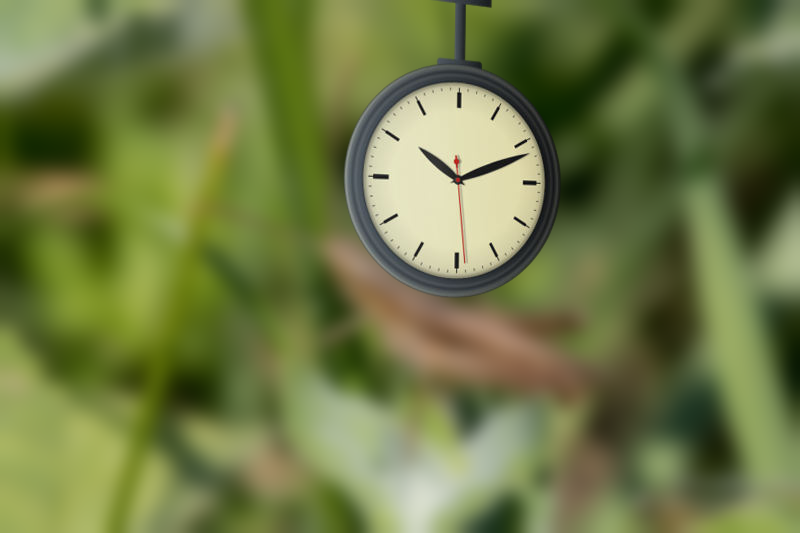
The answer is 10:11:29
